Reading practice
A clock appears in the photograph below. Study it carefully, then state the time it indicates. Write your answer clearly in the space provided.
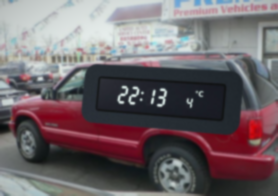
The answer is 22:13
